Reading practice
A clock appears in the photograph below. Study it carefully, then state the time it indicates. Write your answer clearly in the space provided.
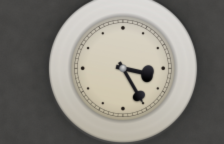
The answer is 3:25
